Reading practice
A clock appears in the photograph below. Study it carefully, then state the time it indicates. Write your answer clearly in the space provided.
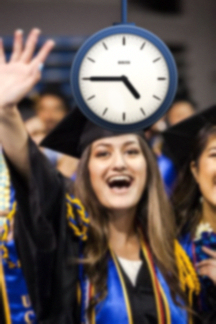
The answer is 4:45
